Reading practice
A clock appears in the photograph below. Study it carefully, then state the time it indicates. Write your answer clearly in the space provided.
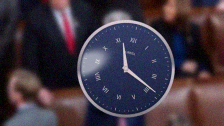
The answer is 11:19
